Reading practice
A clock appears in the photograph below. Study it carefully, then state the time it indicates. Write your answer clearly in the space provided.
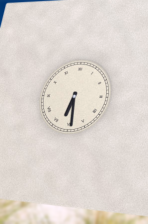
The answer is 6:29
